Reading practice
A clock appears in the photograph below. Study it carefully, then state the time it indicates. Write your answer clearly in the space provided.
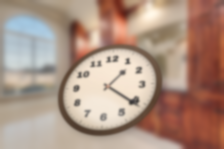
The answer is 1:21
